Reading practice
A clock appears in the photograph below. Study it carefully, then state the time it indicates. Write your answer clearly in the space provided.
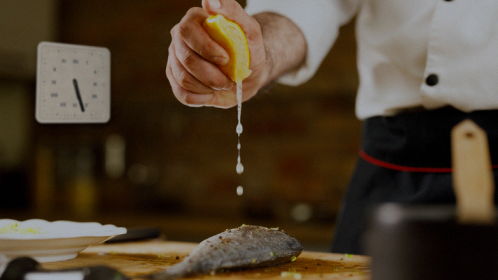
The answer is 5:27
